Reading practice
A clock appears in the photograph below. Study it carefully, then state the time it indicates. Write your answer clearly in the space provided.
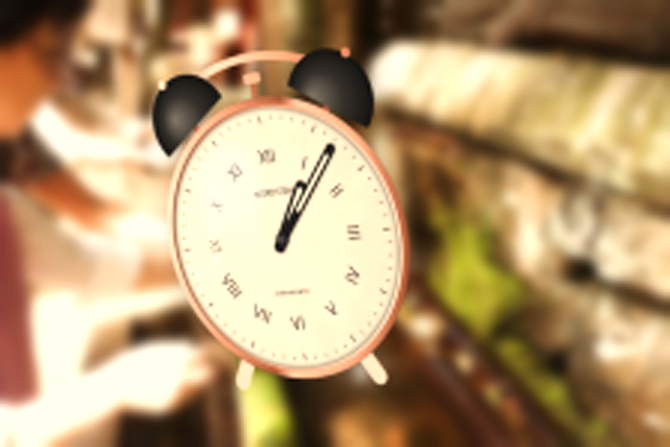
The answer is 1:07
